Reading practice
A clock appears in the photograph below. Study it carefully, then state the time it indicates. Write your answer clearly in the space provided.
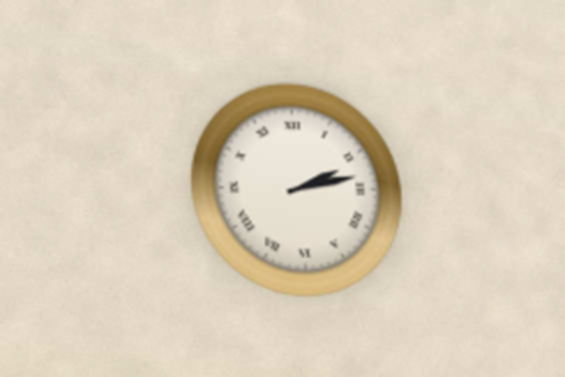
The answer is 2:13
